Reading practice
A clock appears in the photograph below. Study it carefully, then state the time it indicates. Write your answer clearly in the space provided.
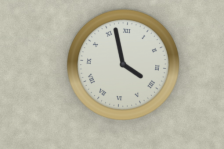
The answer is 3:57
